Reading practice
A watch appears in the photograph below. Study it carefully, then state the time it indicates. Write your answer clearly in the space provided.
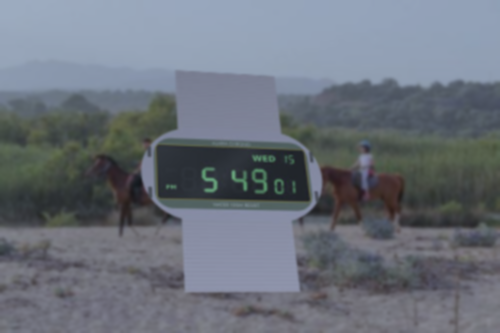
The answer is 5:49:01
